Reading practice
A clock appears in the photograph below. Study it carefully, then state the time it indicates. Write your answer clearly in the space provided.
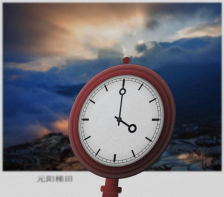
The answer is 4:00
